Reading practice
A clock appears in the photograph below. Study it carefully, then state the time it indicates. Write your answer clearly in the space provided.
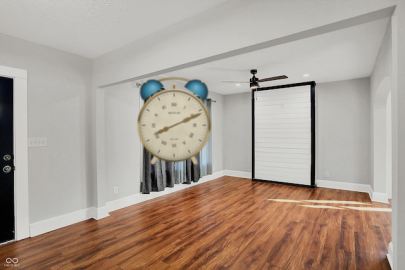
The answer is 8:11
